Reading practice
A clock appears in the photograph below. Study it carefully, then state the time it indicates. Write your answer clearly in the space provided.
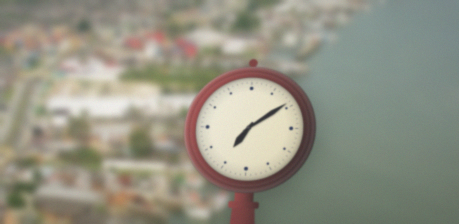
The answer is 7:09
